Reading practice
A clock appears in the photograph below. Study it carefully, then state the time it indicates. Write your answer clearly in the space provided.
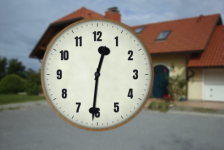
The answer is 12:31
